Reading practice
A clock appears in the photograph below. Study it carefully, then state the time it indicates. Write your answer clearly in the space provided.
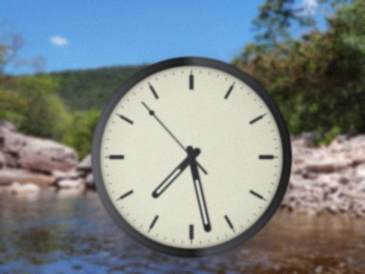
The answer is 7:27:53
